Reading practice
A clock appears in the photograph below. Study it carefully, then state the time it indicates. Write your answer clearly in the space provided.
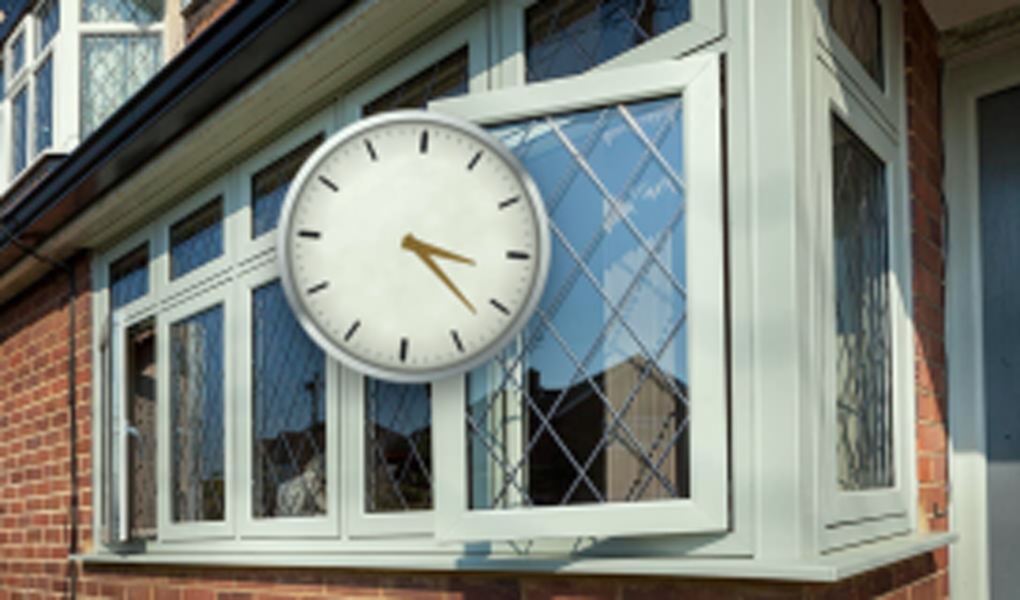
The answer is 3:22
